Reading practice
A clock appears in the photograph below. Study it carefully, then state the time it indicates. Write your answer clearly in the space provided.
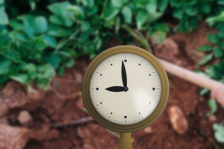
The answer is 8:59
